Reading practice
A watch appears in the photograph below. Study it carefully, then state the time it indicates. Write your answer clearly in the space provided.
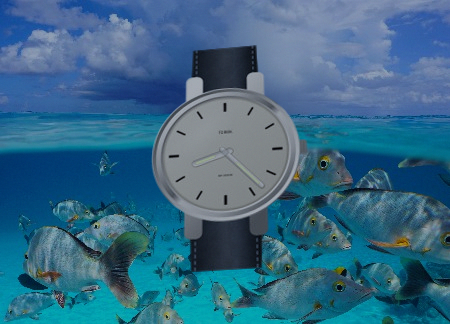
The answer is 8:23
